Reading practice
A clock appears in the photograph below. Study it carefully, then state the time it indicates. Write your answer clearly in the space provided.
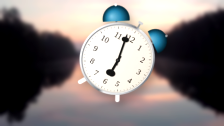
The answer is 5:58
